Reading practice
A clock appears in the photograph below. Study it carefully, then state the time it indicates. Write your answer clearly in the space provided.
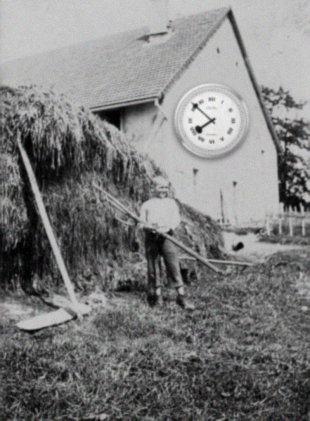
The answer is 7:52
